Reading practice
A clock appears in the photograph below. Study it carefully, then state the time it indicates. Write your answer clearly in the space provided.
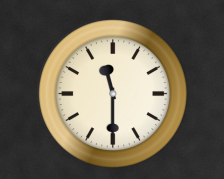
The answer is 11:30
